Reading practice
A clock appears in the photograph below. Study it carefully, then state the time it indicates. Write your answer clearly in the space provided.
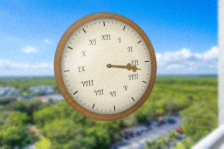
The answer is 3:17
